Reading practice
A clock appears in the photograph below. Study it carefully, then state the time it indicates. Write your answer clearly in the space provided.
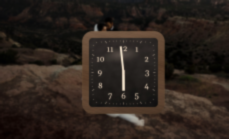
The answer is 5:59
